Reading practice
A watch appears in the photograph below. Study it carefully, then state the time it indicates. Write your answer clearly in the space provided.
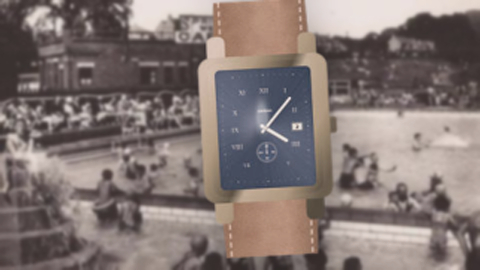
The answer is 4:07
